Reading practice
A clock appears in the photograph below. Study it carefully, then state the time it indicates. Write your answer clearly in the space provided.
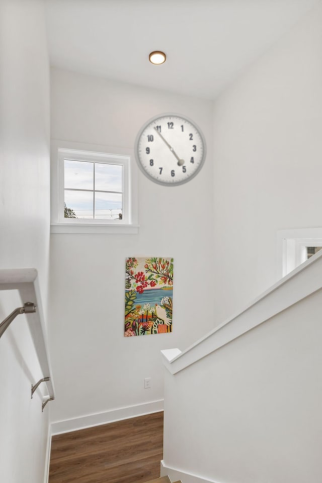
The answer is 4:54
